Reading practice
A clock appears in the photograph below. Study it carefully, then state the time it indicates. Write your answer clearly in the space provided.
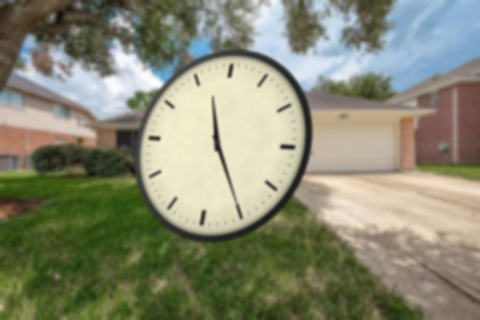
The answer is 11:25
